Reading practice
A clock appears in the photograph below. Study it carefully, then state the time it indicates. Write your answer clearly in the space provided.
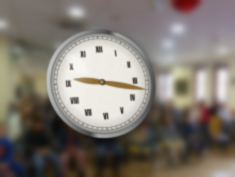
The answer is 9:17
